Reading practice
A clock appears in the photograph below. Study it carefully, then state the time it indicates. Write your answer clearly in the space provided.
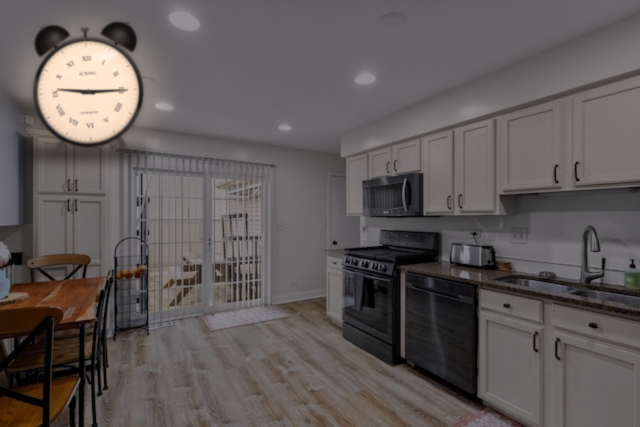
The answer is 9:15
